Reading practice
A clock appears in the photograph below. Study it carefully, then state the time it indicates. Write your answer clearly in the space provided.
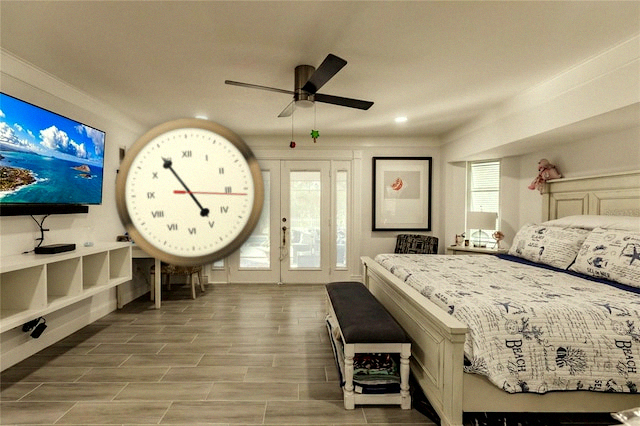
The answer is 4:54:16
